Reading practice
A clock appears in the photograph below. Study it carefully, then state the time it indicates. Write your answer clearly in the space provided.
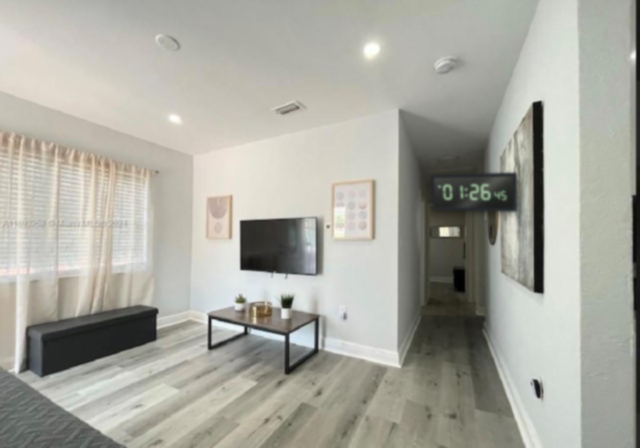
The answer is 1:26
